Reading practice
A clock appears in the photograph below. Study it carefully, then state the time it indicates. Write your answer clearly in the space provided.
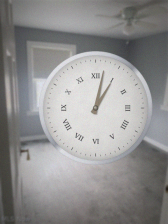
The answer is 1:02
